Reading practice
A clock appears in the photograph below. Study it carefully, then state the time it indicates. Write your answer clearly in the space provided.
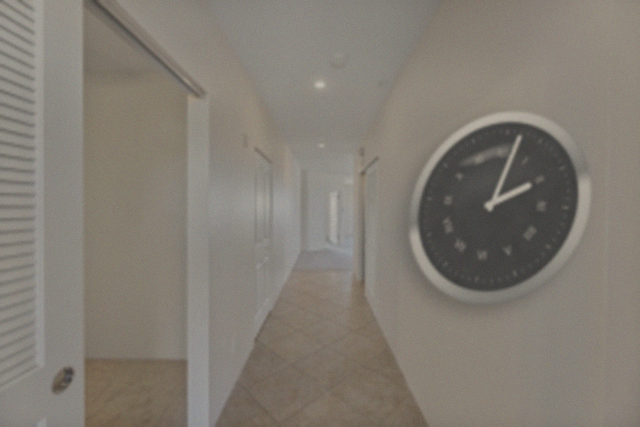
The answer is 2:02
